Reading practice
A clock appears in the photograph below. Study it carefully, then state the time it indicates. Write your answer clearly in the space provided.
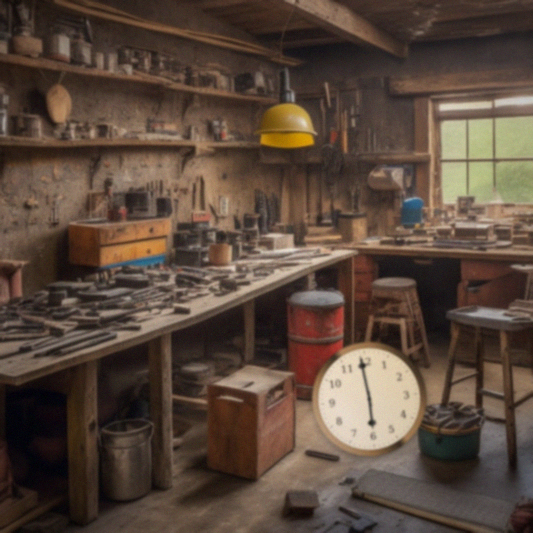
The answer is 5:59
